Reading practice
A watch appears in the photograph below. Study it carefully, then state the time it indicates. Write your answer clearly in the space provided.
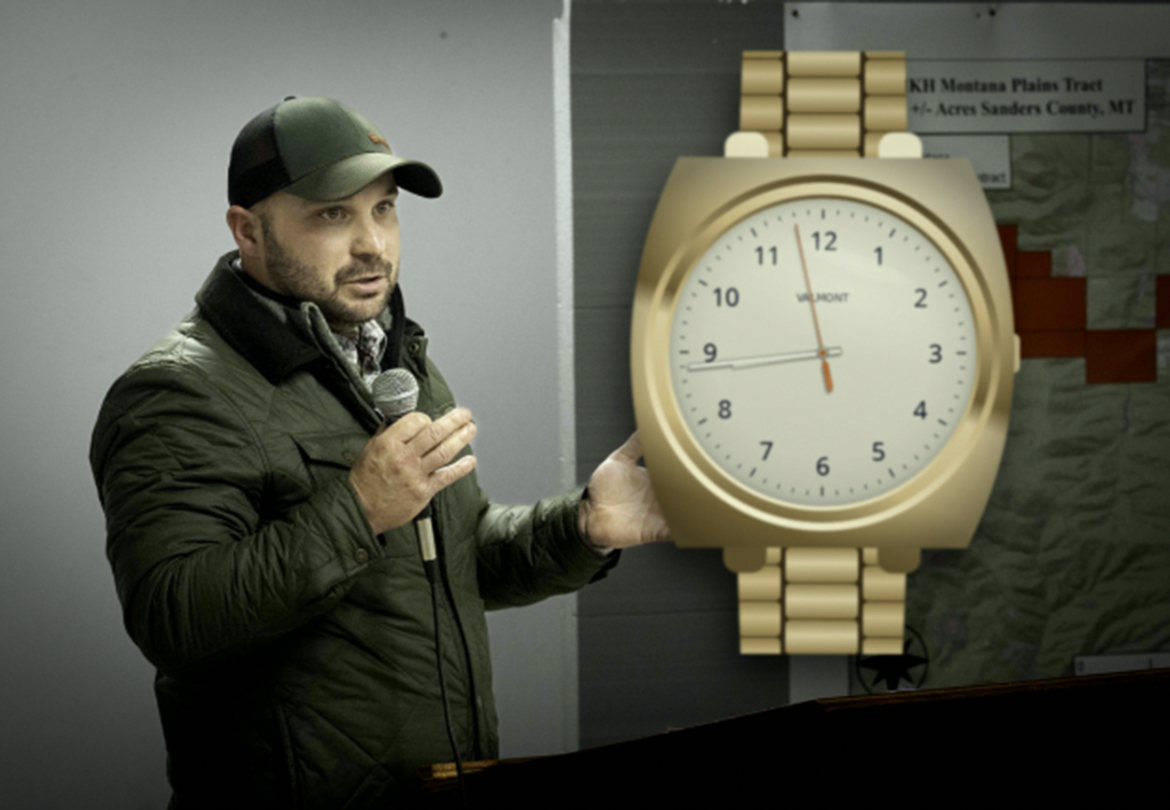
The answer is 8:43:58
